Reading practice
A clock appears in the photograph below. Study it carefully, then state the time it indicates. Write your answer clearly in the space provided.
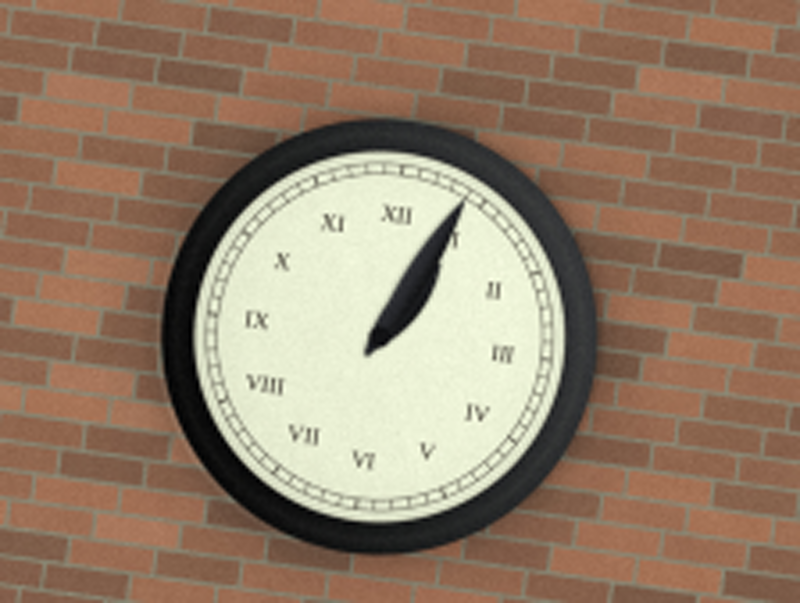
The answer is 1:04
